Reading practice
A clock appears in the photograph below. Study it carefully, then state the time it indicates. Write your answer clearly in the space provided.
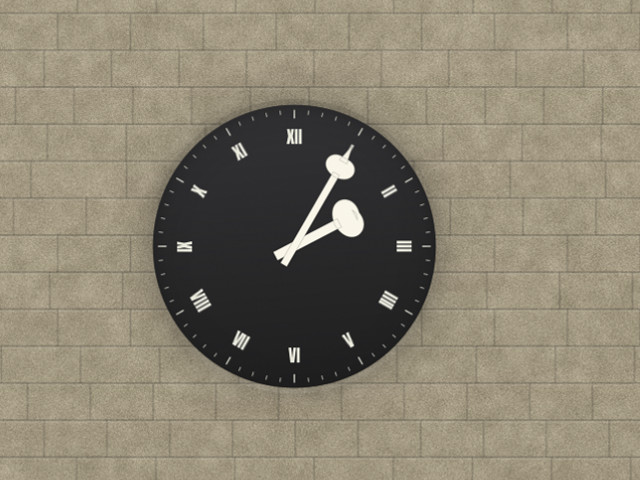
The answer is 2:05
